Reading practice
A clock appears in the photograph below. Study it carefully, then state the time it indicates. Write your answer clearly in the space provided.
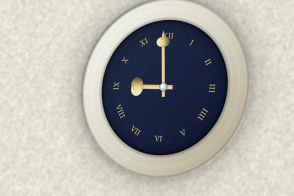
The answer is 8:59
